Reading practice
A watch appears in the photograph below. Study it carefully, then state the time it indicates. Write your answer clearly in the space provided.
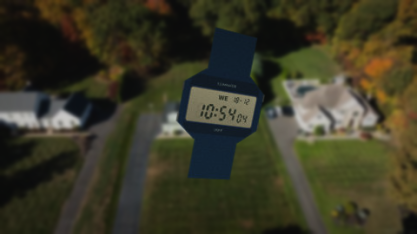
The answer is 10:54:04
